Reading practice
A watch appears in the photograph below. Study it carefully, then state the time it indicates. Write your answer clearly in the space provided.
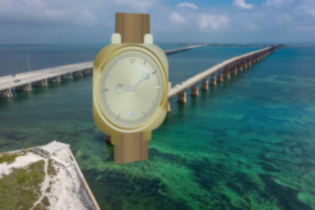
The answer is 9:09
